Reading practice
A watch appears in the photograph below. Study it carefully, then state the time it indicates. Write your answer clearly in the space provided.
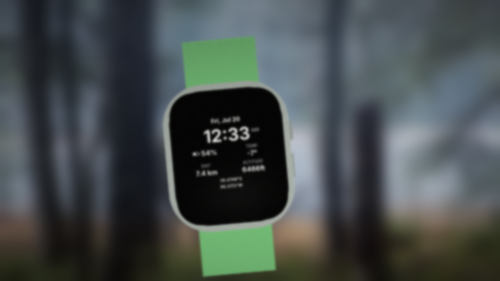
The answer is 12:33
